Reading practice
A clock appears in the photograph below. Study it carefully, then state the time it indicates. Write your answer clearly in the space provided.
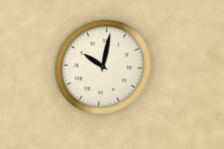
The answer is 10:01
